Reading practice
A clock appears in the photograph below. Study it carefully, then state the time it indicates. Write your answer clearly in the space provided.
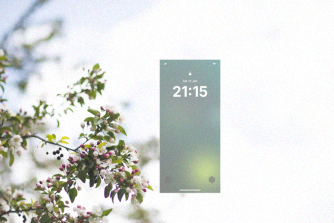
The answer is 21:15
